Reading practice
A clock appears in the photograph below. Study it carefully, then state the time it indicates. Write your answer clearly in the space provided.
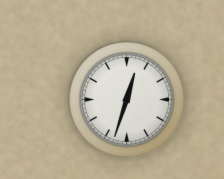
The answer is 12:33
